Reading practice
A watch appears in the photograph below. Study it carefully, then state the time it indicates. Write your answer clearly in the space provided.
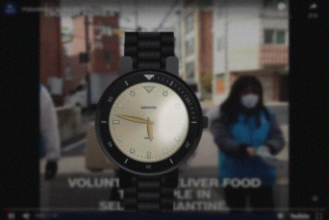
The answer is 5:47
